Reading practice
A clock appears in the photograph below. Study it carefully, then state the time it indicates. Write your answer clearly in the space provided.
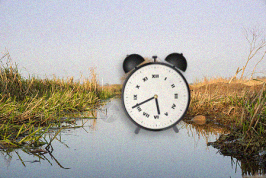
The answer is 5:41
